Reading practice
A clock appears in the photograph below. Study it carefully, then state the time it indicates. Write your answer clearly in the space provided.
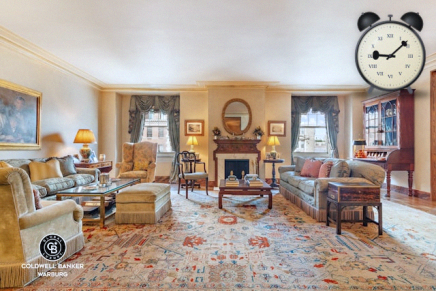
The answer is 9:08
